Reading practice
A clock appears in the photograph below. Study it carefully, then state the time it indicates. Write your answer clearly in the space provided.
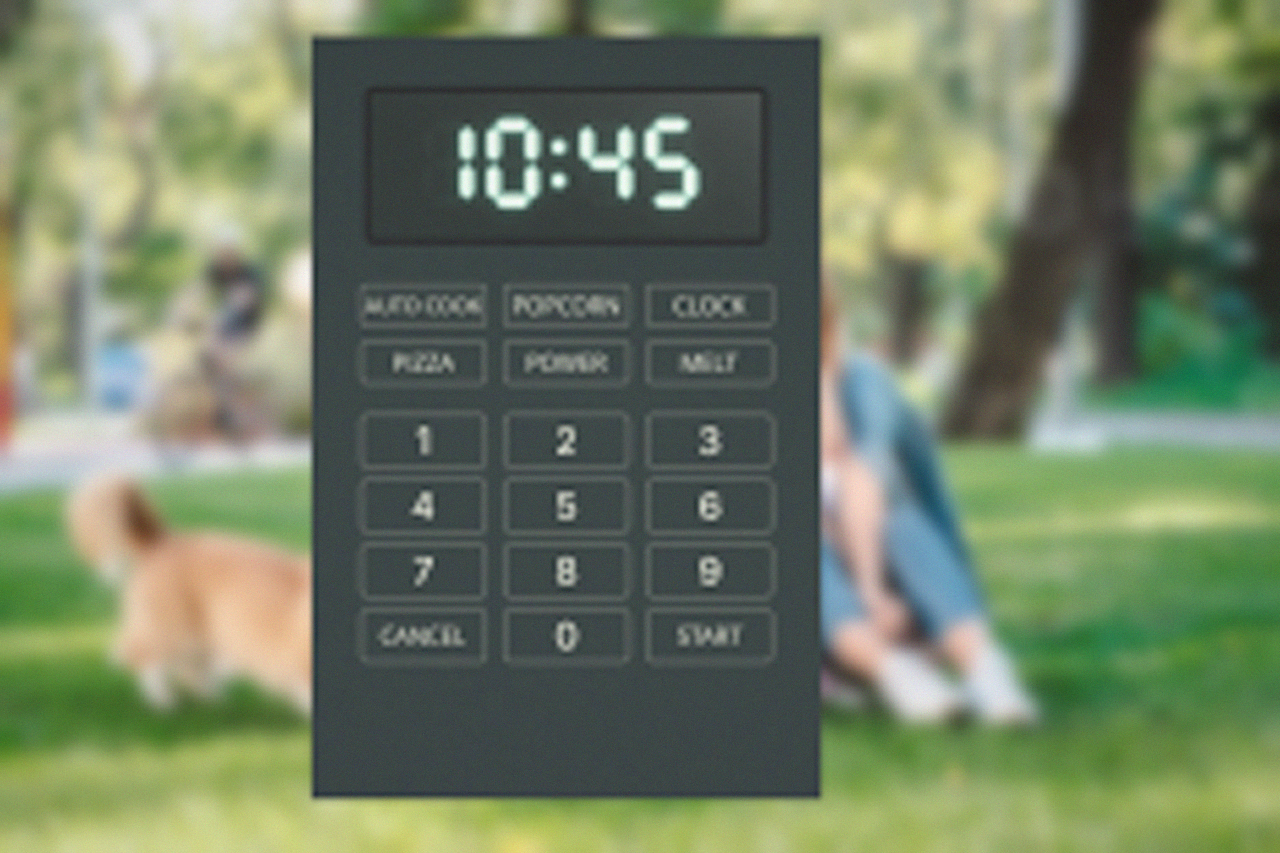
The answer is 10:45
